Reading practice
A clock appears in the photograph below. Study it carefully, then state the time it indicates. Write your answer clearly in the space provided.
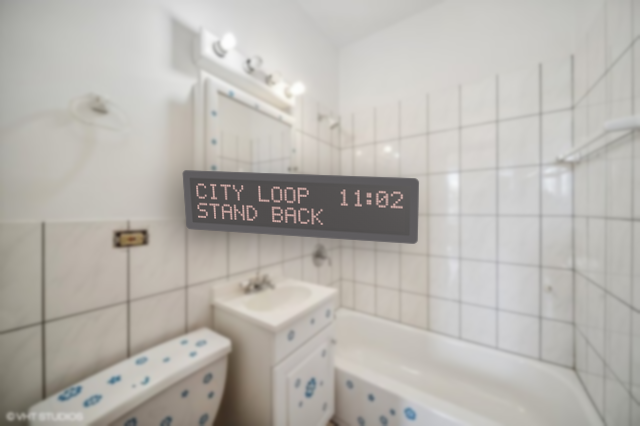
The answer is 11:02
